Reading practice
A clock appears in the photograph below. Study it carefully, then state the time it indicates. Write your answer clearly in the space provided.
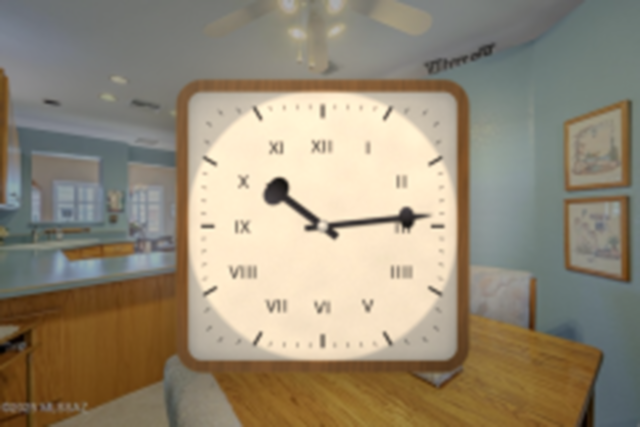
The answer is 10:14
